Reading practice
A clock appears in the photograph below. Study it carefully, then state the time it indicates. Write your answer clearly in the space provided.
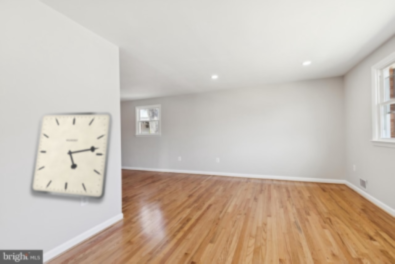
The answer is 5:13
